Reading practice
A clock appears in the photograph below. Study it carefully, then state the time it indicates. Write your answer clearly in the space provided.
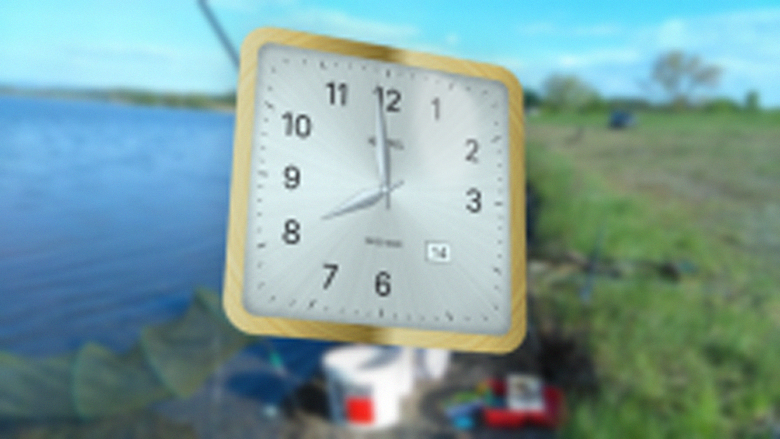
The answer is 7:59
